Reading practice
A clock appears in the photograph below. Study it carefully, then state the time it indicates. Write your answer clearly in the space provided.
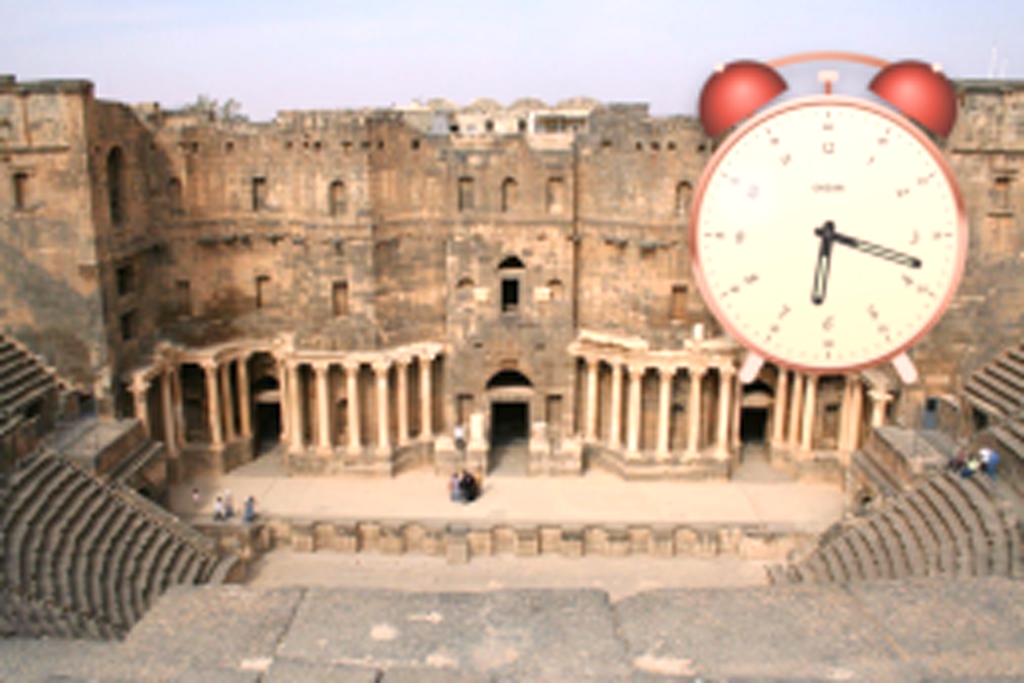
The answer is 6:18
